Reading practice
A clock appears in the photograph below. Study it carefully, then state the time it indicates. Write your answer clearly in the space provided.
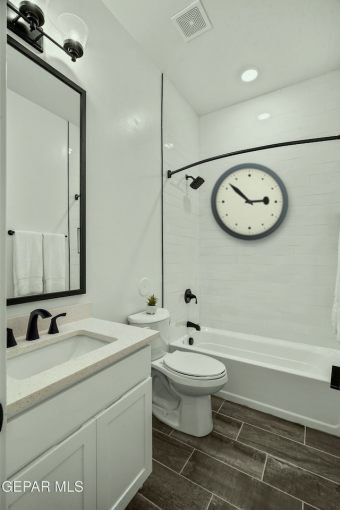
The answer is 2:52
